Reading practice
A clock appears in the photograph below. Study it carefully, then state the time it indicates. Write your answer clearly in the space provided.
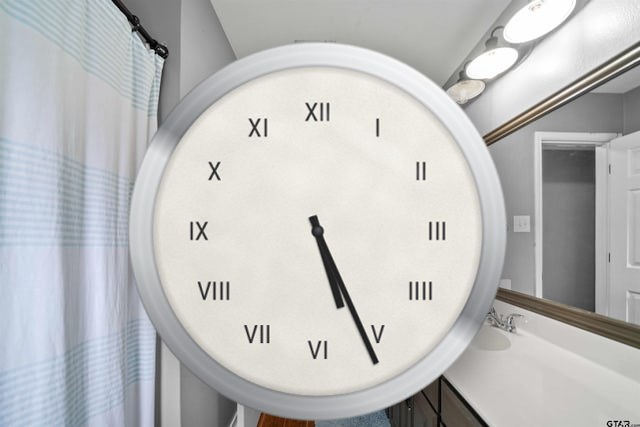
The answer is 5:26
